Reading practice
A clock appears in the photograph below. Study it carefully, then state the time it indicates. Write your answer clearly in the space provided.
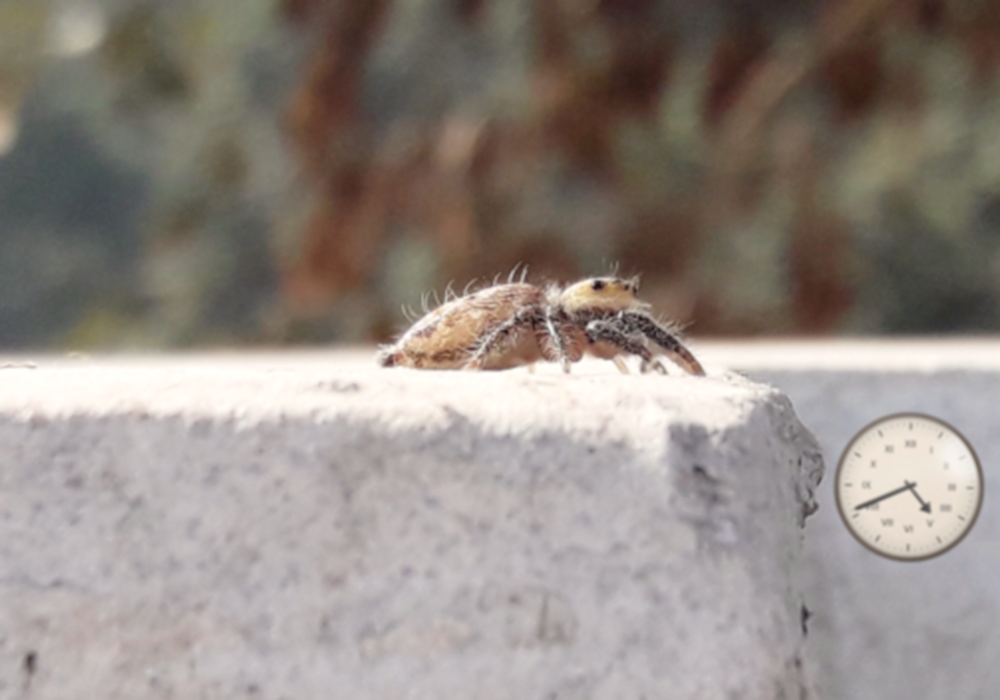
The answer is 4:41
